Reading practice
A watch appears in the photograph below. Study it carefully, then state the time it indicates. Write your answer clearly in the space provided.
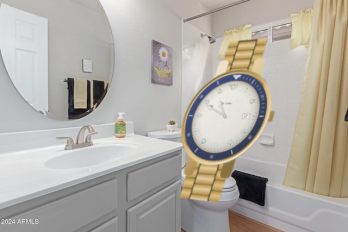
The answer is 10:49
